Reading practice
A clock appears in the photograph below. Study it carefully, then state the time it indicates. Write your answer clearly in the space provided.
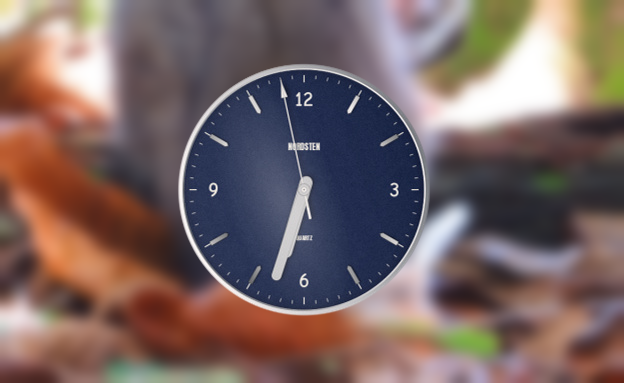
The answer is 6:32:58
